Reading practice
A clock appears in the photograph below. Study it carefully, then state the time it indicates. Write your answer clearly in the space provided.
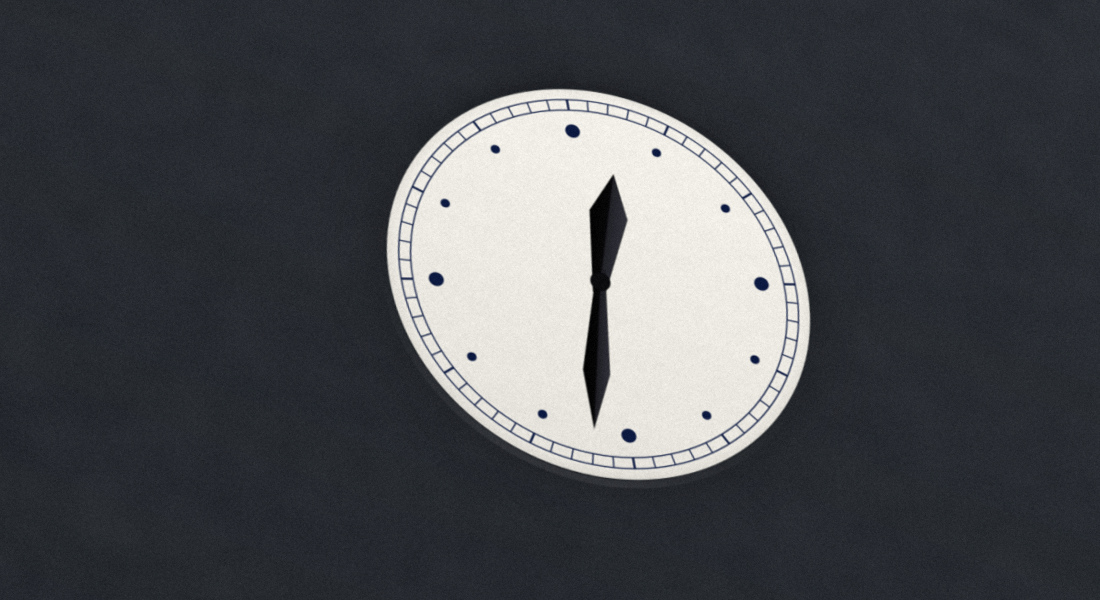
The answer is 12:32
